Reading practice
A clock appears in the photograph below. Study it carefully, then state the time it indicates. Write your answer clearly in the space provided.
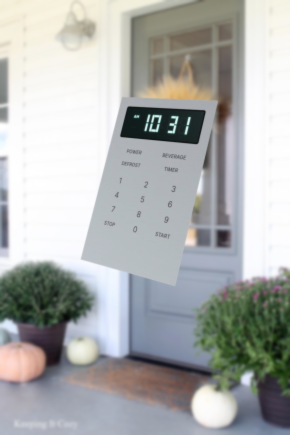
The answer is 10:31
